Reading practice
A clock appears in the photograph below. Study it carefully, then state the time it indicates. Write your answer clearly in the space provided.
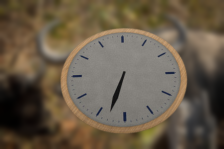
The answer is 6:33
